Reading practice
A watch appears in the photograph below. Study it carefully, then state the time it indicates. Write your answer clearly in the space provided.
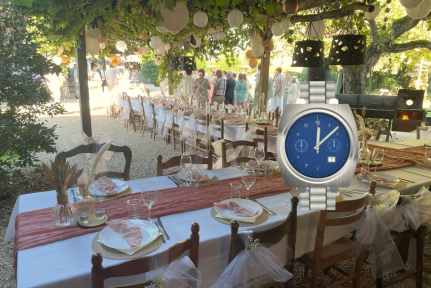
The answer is 12:08
